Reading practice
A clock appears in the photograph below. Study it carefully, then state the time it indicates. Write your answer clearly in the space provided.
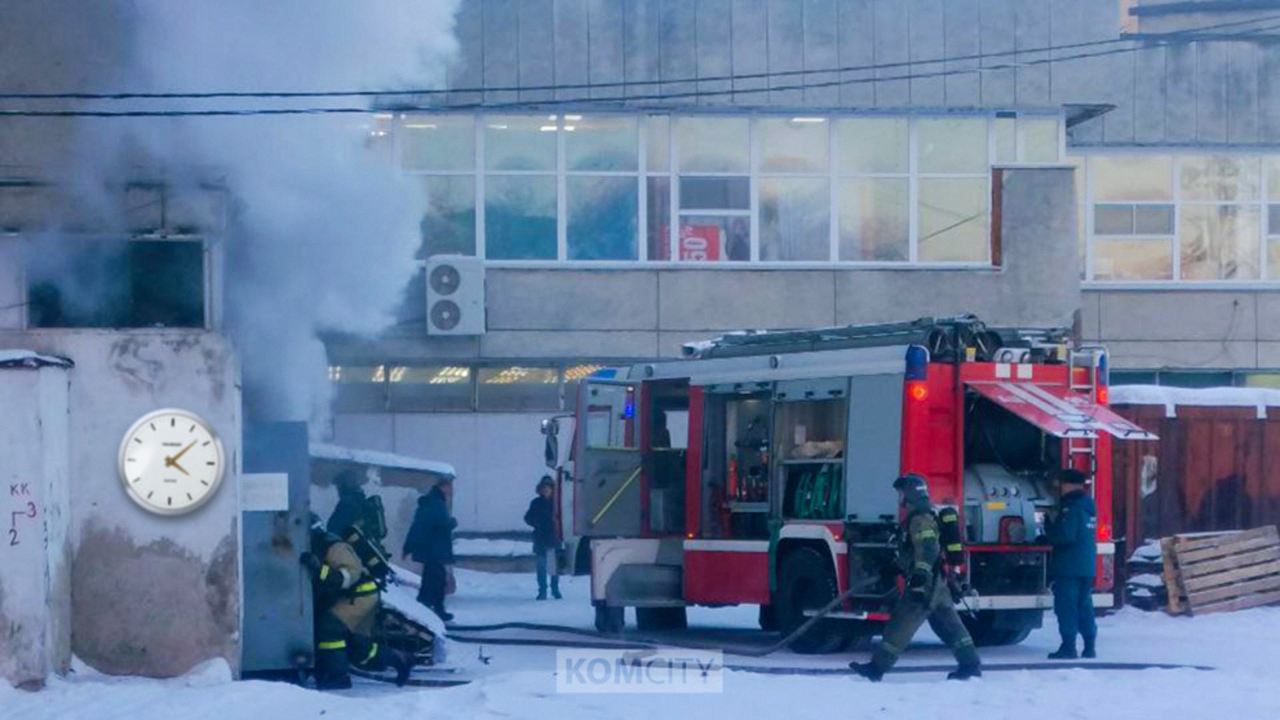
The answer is 4:08
